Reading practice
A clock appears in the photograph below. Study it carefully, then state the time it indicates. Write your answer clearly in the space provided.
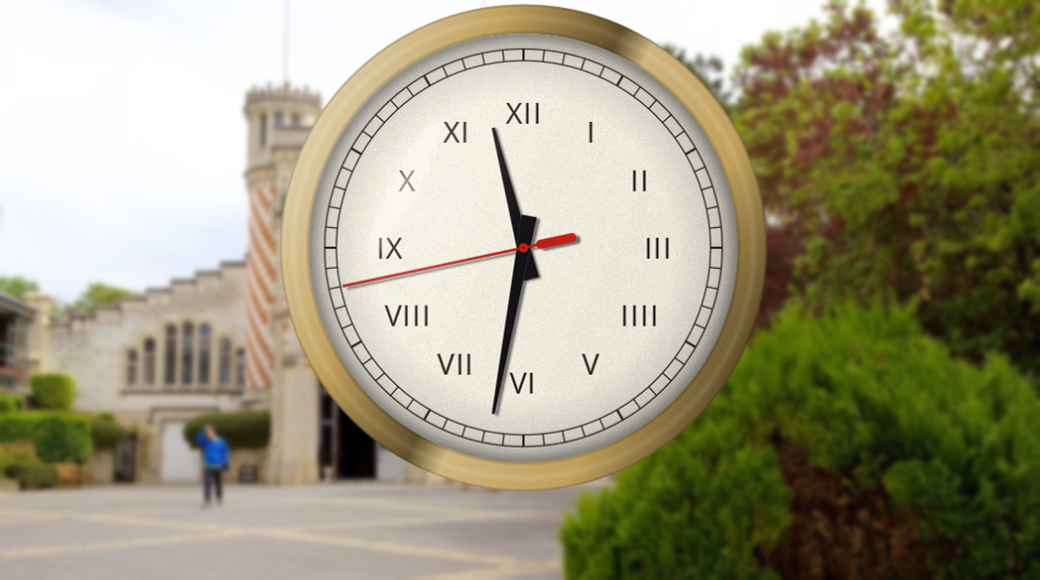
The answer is 11:31:43
